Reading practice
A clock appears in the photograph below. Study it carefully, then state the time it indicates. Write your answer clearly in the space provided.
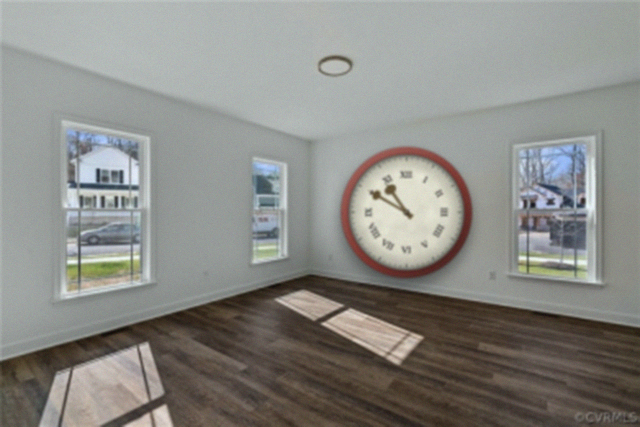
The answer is 10:50
